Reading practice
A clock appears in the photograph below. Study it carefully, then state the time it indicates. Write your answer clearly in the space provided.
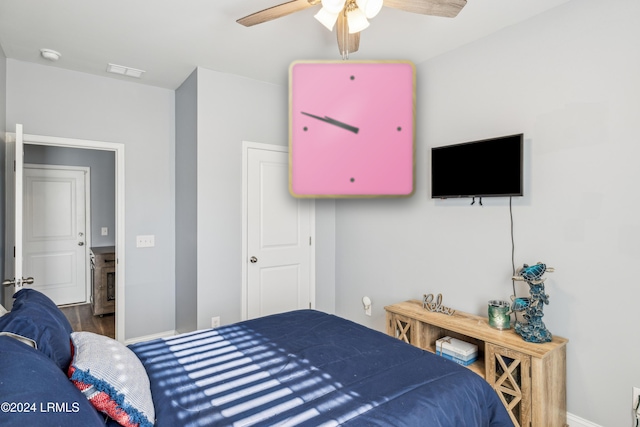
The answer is 9:48
